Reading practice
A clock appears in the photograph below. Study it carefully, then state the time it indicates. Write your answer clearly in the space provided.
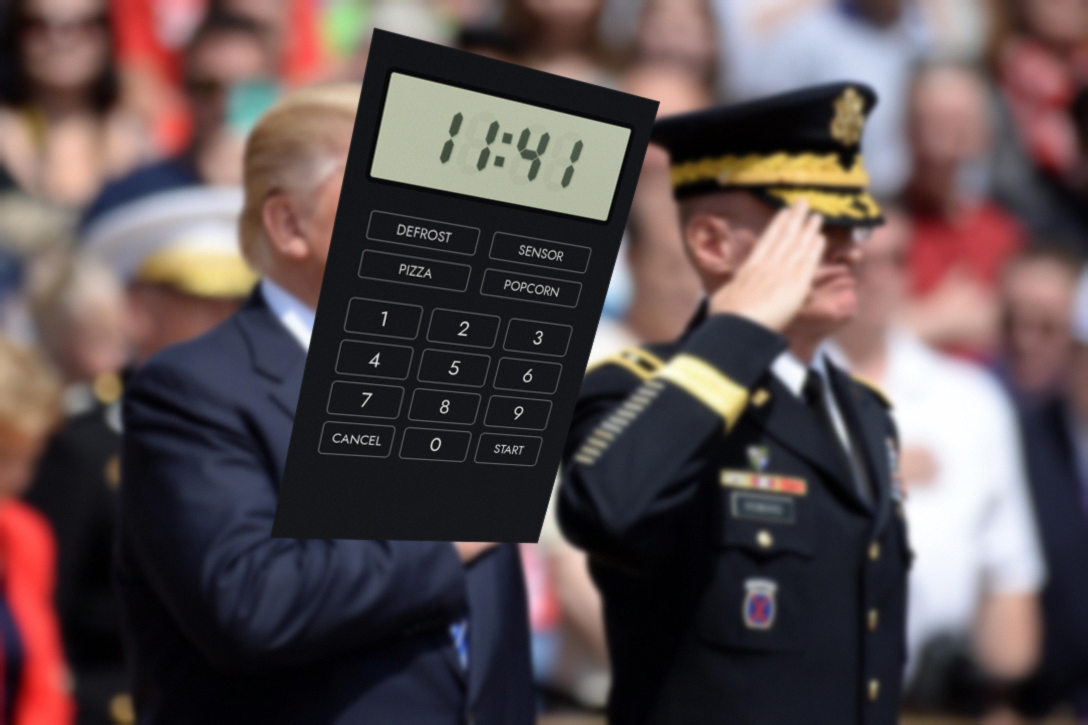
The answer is 11:41
